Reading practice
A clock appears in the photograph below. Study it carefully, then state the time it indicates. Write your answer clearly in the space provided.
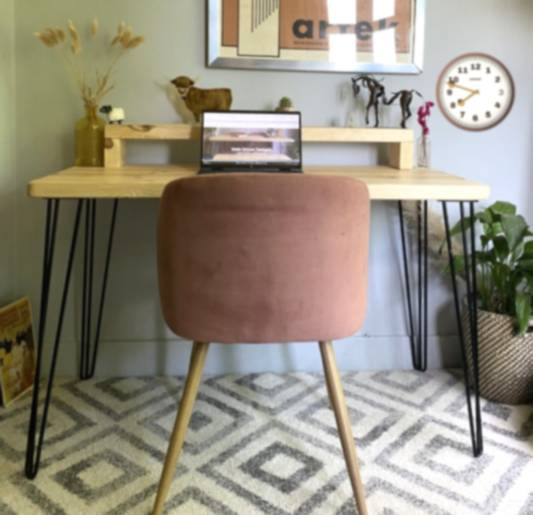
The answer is 7:48
